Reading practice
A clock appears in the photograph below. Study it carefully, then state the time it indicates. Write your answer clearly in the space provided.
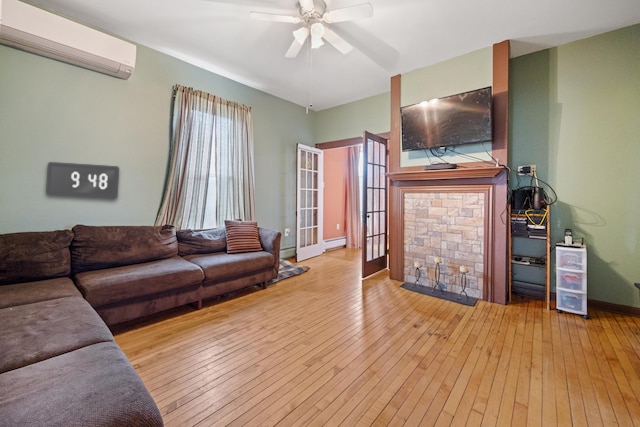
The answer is 9:48
